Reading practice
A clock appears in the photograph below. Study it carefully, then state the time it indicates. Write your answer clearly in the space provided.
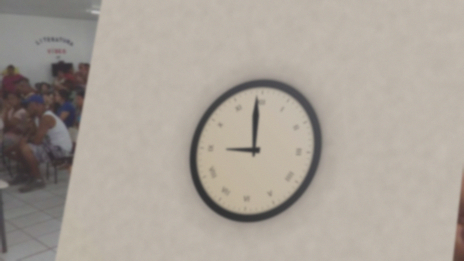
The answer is 8:59
